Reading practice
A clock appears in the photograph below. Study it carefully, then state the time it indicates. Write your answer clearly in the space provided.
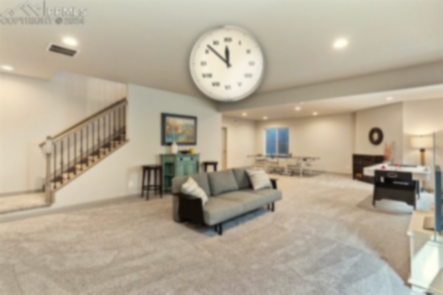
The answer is 11:52
